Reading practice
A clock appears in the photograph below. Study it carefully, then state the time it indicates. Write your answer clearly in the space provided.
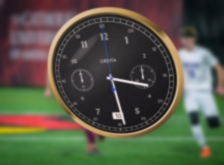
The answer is 3:29
